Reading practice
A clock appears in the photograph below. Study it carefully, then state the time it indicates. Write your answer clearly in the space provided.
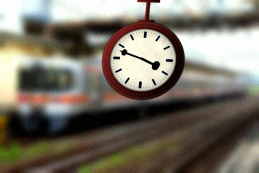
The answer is 3:48
